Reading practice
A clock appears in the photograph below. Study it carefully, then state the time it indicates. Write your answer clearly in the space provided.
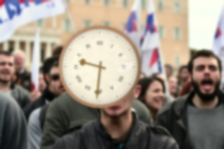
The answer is 9:31
